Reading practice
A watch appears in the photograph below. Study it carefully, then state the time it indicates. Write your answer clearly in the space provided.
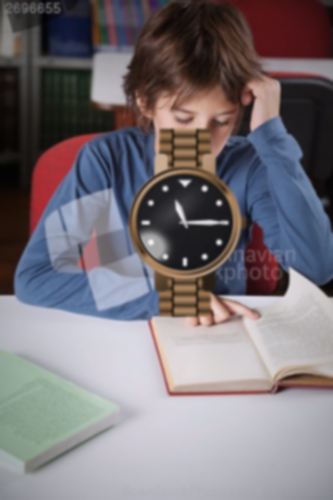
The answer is 11:15
